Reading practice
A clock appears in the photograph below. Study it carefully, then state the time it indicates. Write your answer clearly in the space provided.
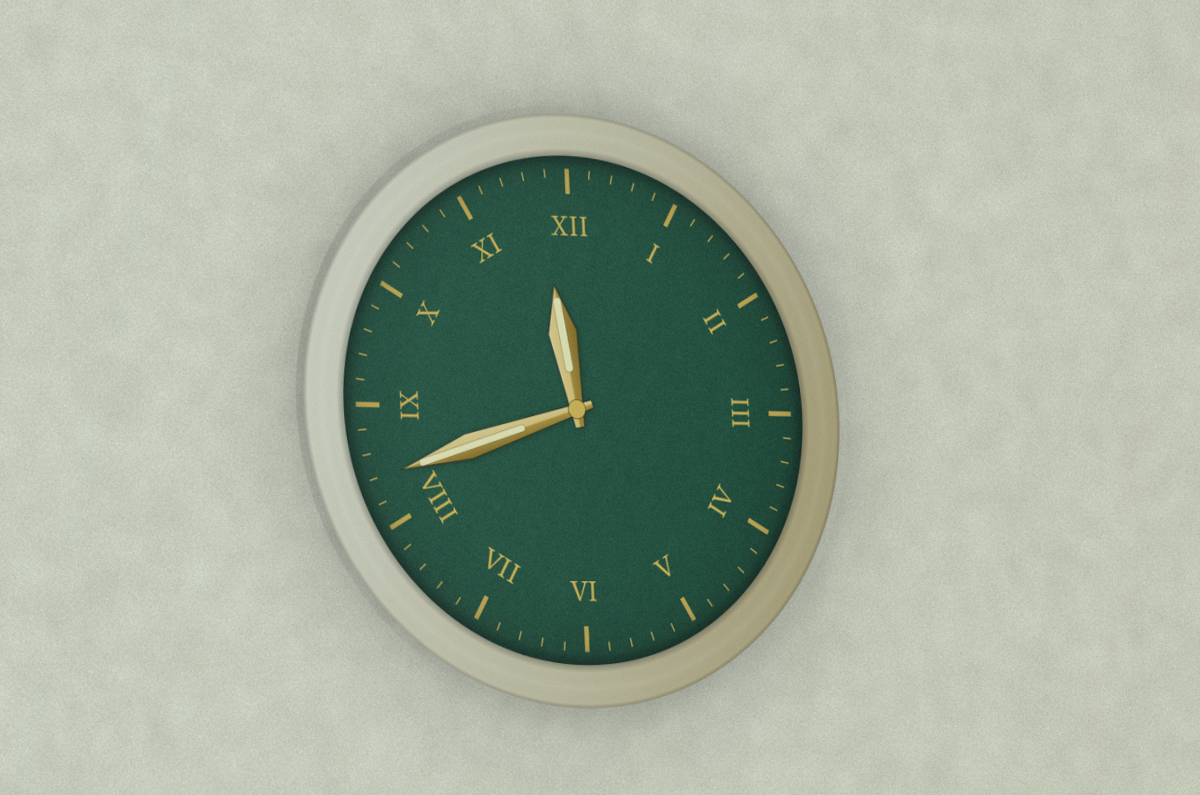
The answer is 11:42
